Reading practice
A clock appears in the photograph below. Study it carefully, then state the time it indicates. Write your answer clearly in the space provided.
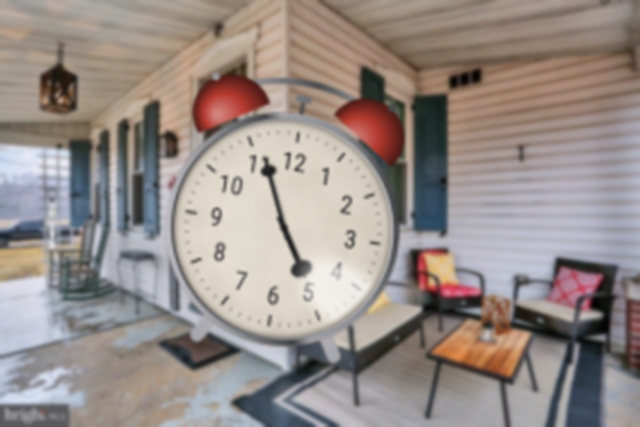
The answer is 4:56
